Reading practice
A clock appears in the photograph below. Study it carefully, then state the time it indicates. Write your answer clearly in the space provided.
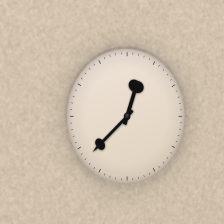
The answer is 12:38
